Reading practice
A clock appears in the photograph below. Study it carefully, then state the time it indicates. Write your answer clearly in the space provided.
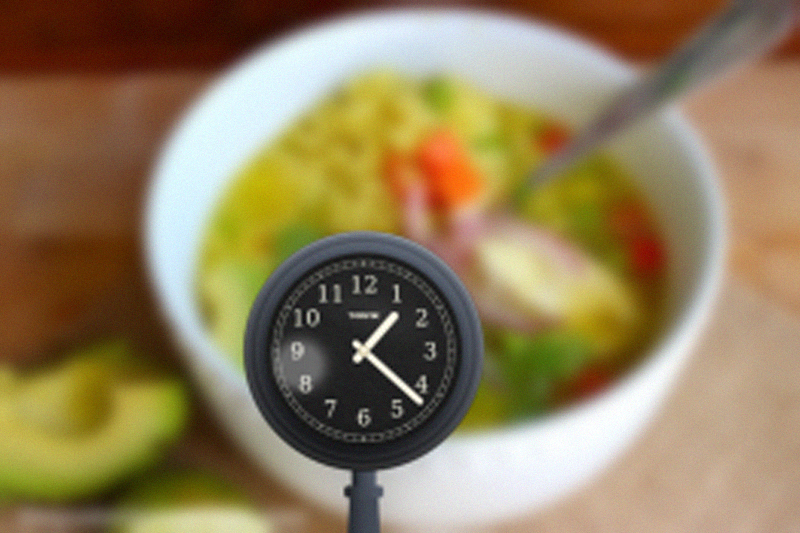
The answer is 1:22
